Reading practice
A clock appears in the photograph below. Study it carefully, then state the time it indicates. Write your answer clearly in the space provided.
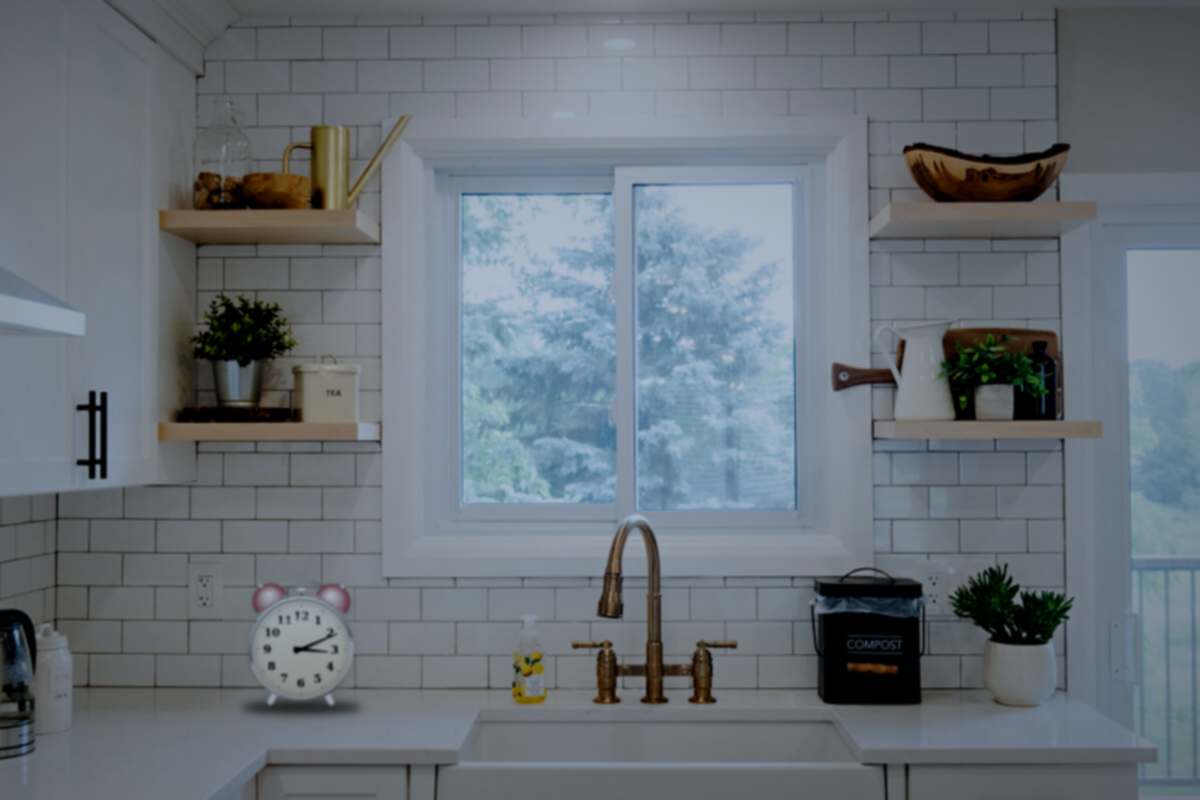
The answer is 3:11
